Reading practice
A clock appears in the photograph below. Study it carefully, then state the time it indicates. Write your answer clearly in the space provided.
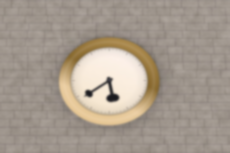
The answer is 5:39
